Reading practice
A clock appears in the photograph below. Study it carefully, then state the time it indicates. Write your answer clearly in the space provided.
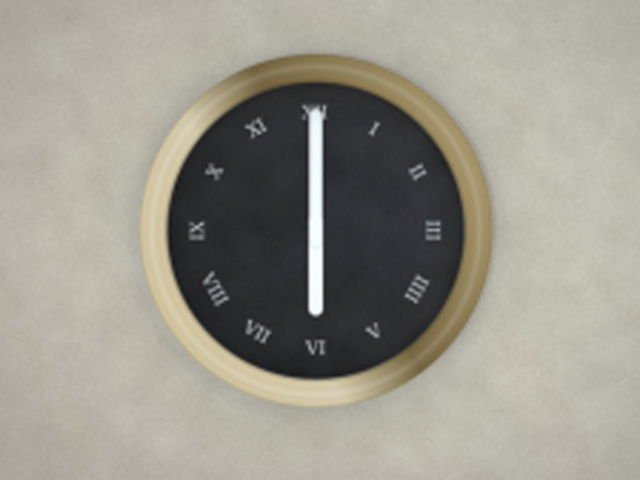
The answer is 6:00
